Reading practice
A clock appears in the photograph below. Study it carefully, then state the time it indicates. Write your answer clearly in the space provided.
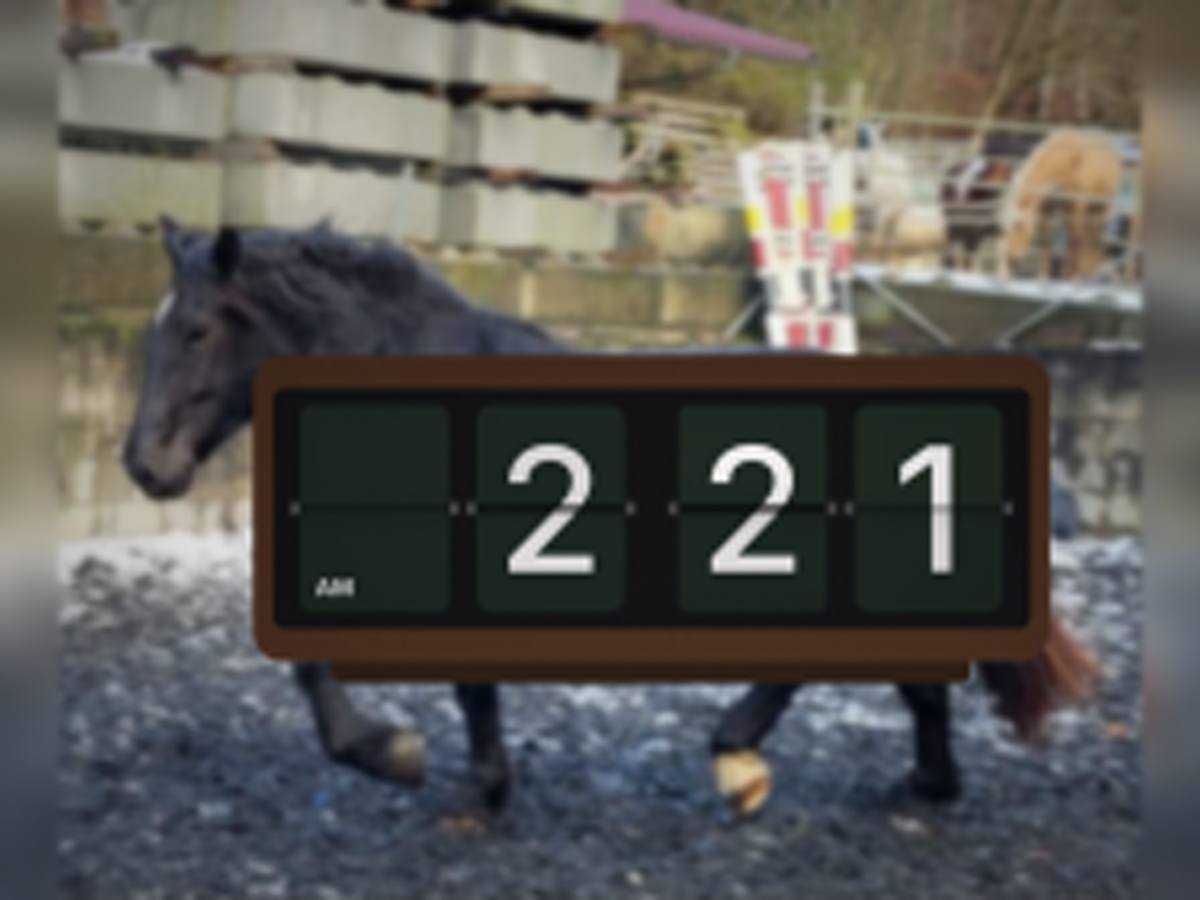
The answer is 2:21
